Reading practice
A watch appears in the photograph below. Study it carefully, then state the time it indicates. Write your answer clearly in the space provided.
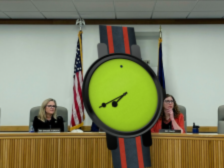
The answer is 7:41
